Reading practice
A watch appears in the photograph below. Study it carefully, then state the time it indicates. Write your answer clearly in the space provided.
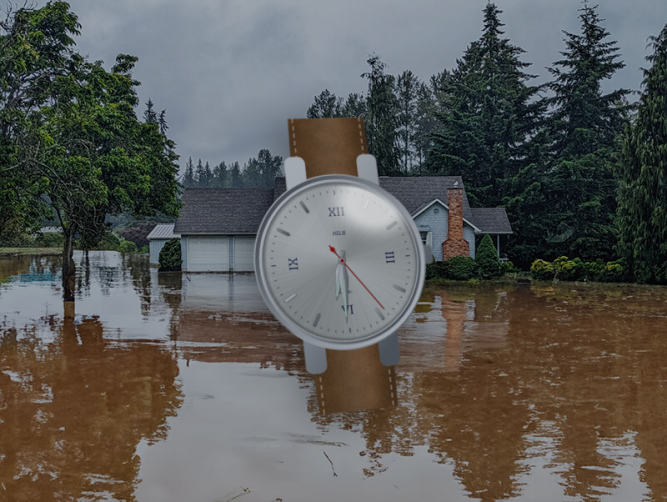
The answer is 6:30:24
